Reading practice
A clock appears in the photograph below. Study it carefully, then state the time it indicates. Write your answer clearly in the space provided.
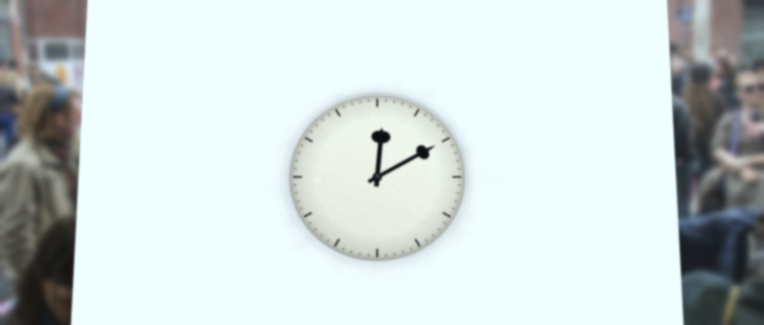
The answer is 12:10
